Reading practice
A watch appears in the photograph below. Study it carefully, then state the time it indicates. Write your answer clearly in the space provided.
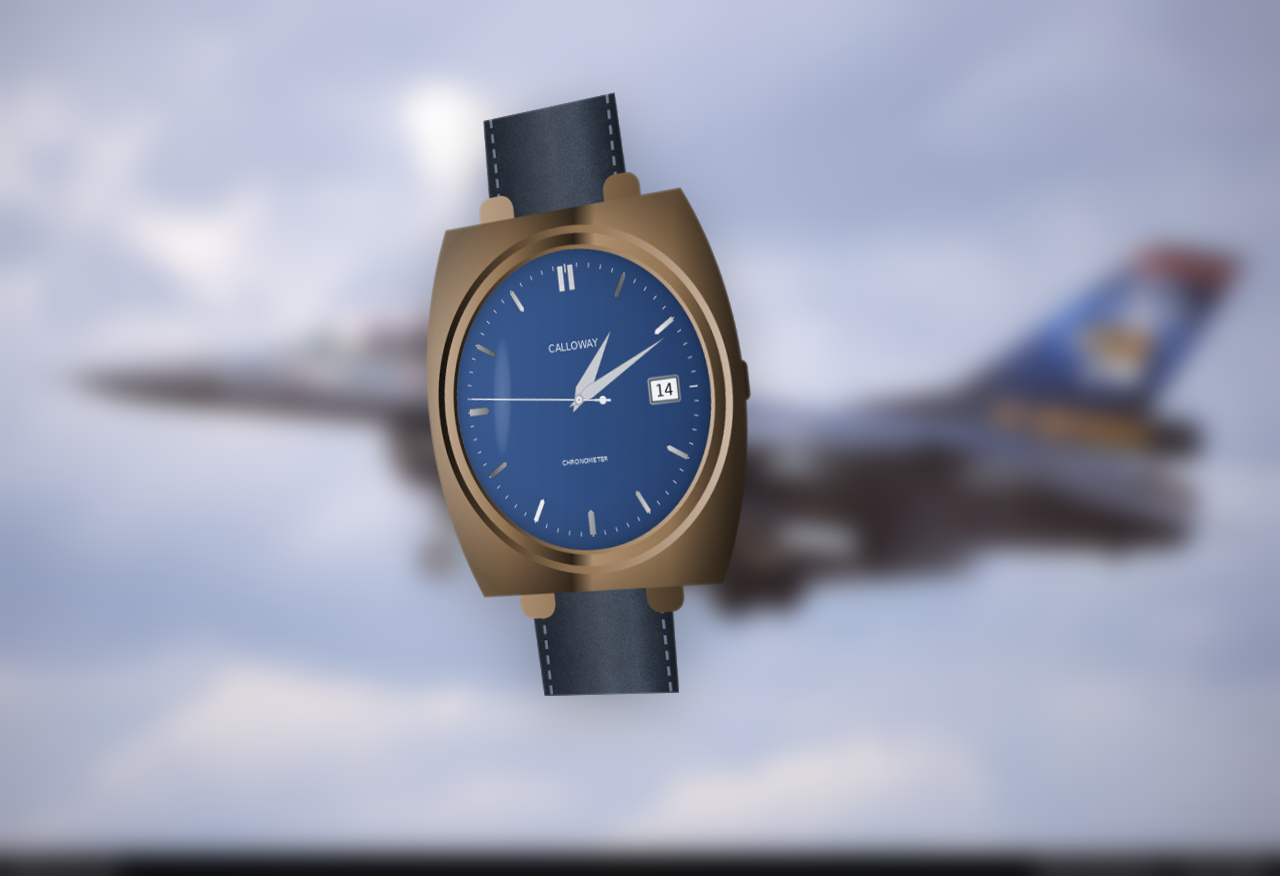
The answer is 1:10:46
